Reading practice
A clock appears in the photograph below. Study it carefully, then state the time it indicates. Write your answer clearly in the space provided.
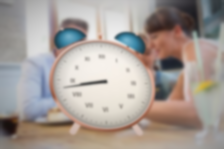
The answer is 8:43
